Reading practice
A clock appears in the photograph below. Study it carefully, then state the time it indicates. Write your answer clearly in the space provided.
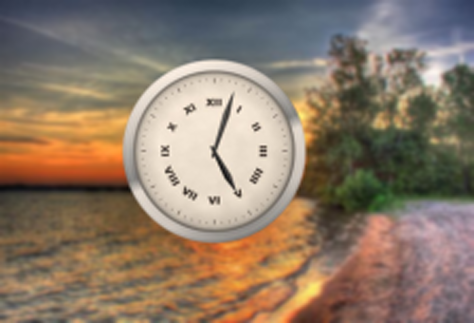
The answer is 5:03
